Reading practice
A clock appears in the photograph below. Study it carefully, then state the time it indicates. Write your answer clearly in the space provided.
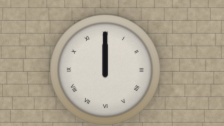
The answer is 12:00
